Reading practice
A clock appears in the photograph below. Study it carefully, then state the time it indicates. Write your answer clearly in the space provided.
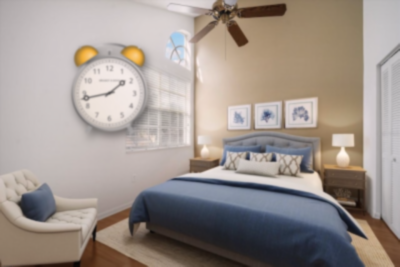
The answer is 1:43
